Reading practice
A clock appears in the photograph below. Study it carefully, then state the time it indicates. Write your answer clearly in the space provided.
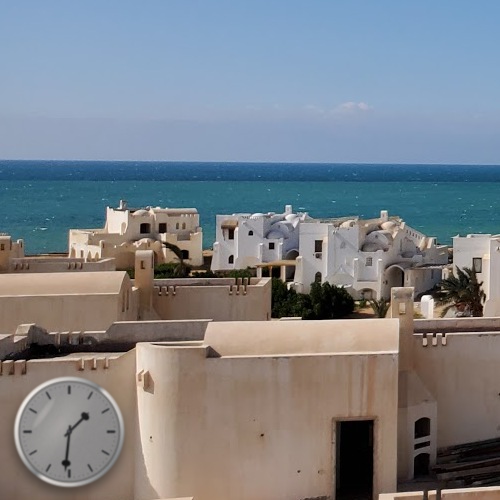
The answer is 1:31
